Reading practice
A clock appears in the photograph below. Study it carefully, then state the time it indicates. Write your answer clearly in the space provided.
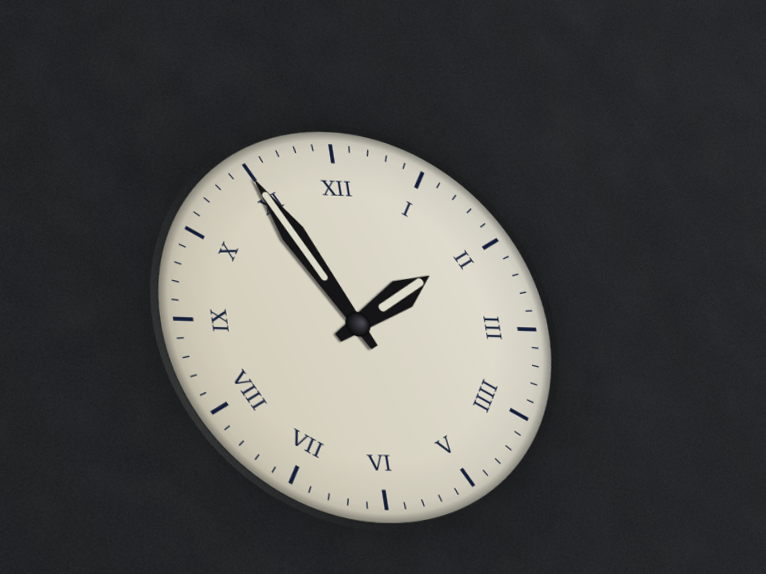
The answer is 1:55
